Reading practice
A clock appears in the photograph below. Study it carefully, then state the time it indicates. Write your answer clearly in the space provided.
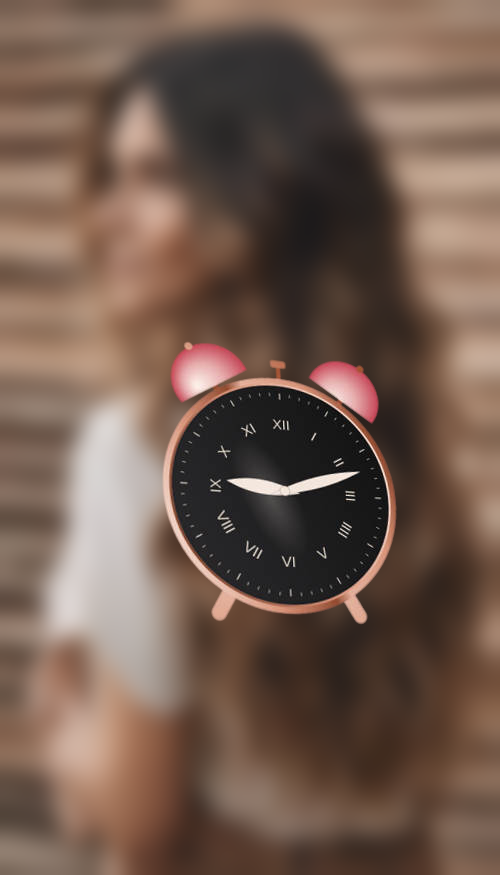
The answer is 9:12
